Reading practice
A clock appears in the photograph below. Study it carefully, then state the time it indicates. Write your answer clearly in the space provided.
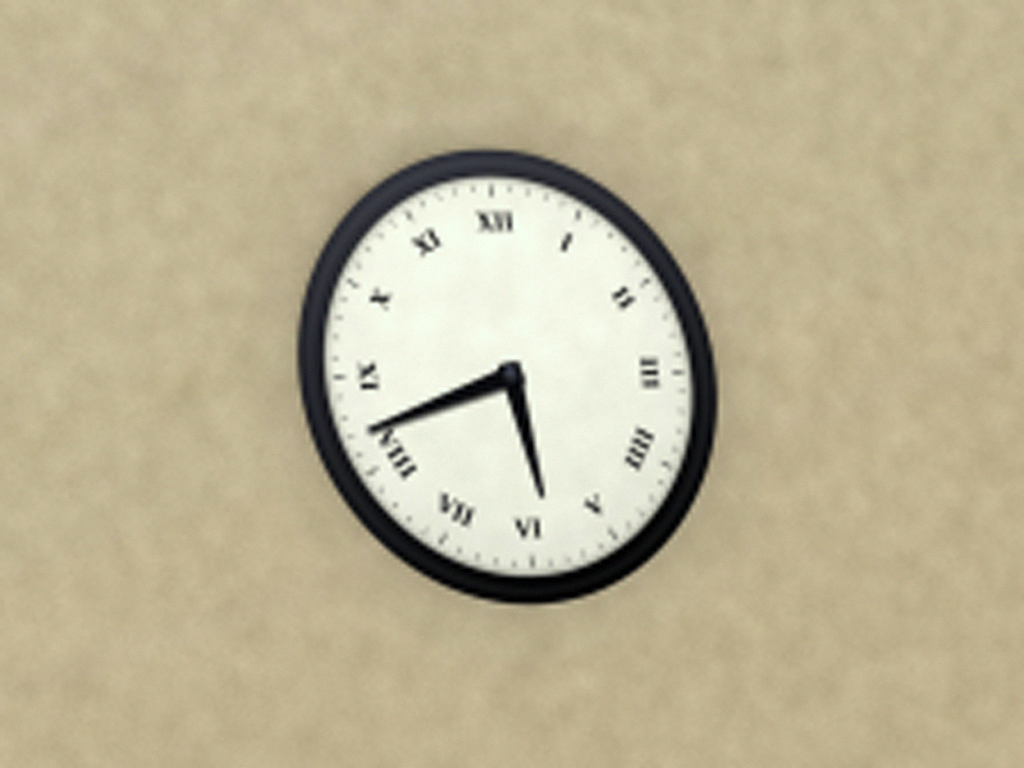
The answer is 5:42
